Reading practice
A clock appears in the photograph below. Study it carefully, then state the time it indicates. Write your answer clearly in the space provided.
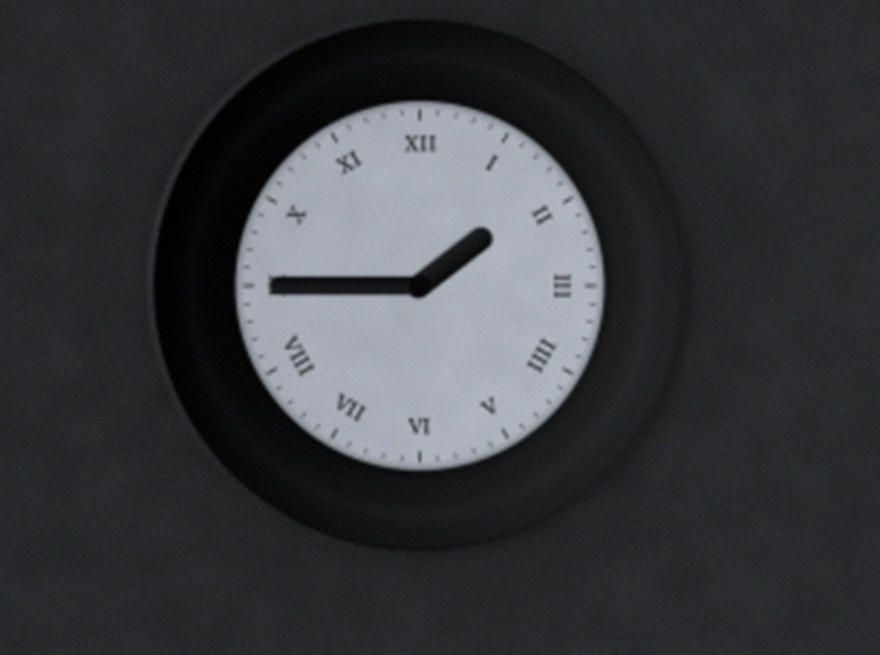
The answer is 1:45
